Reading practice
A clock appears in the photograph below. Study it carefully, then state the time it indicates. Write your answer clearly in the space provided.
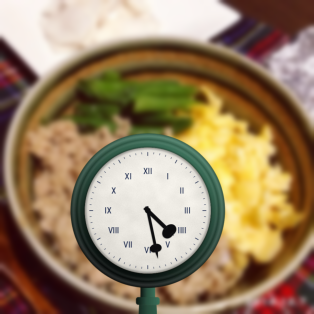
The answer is 4:28
